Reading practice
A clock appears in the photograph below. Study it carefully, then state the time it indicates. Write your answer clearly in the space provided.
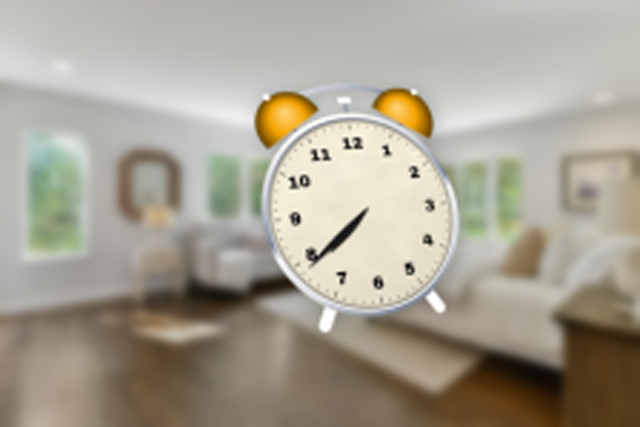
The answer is 7:39
